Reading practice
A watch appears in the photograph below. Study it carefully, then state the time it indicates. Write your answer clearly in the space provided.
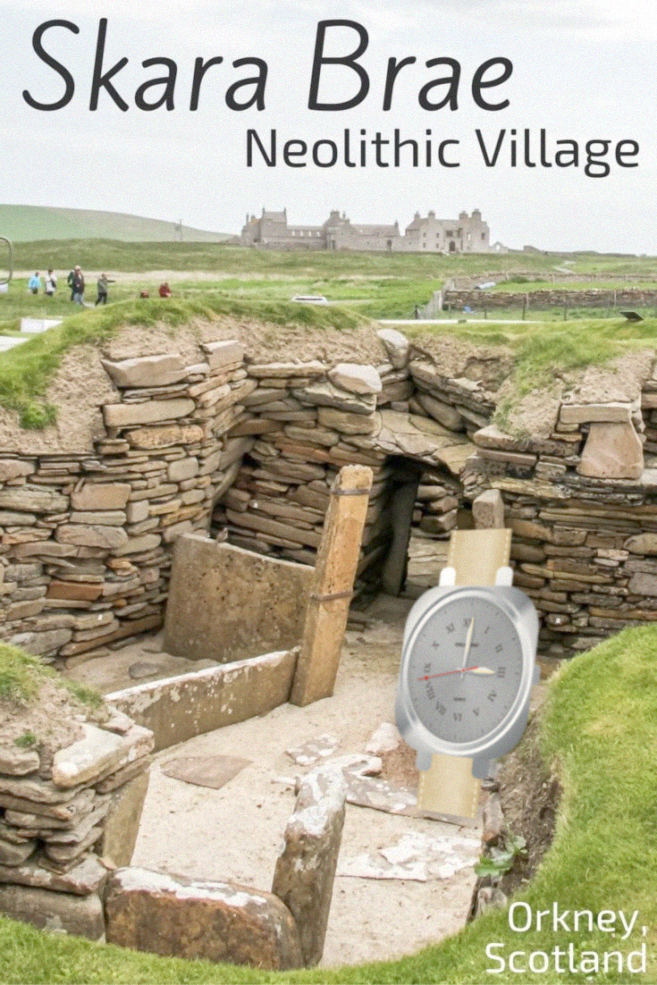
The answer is 3:00:43
